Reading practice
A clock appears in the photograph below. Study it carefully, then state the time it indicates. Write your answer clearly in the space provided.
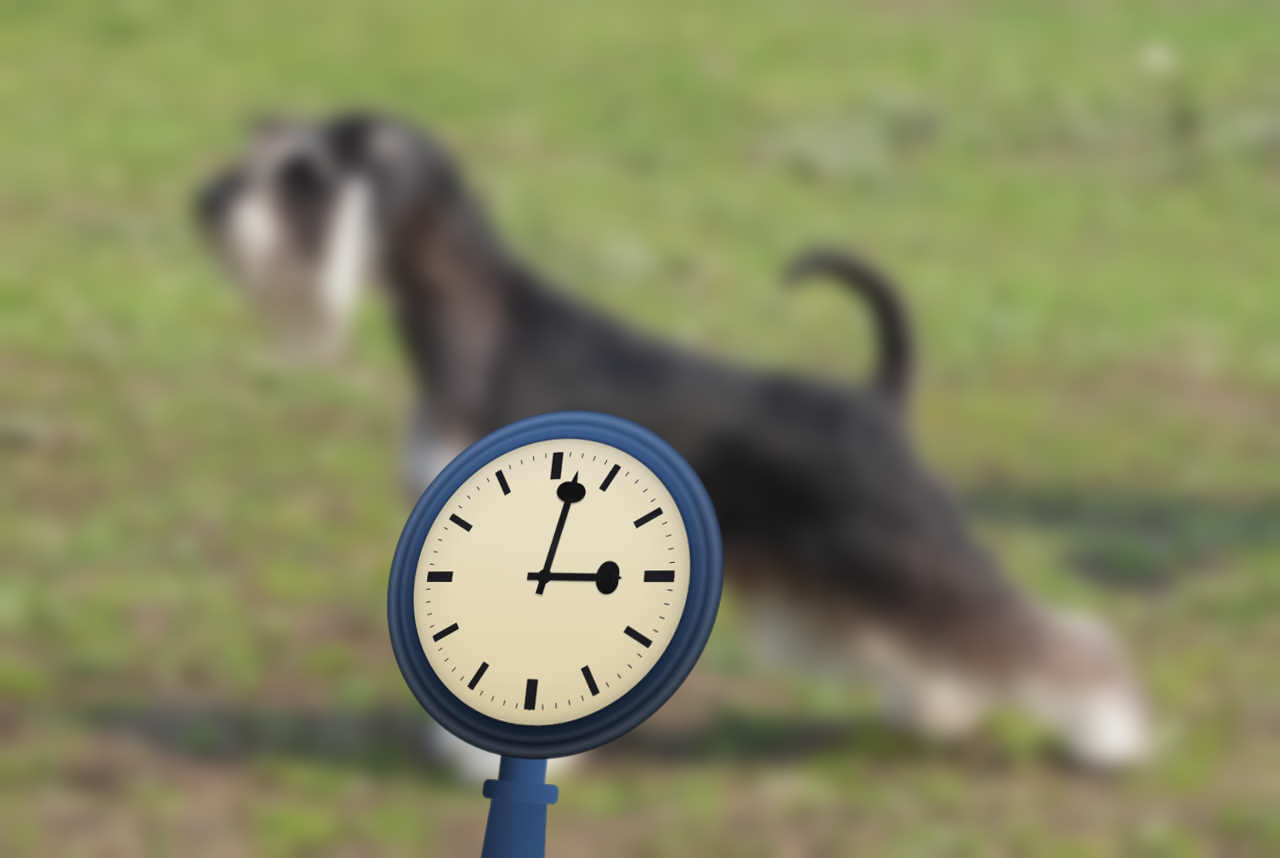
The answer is 3:02
